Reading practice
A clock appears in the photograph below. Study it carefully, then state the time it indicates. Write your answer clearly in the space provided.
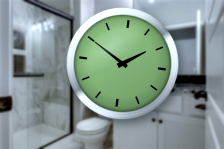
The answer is 1:50
